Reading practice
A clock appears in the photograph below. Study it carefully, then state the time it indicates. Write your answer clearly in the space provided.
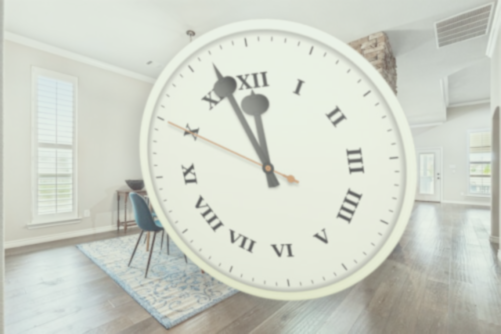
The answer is 11:56:50
